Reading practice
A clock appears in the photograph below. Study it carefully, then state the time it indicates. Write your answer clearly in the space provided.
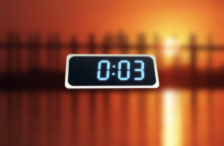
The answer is 0:03
